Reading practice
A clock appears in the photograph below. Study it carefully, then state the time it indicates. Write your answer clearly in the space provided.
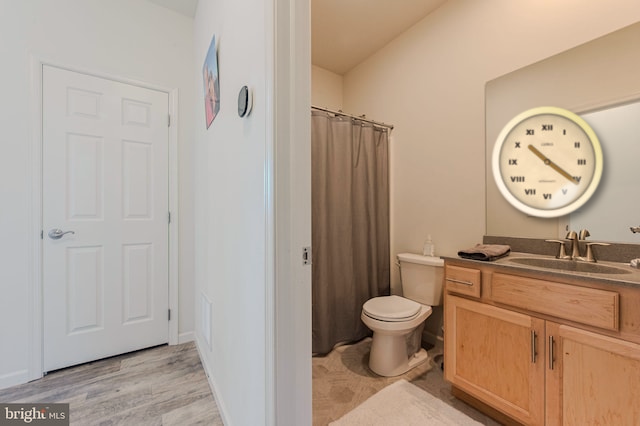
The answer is 10:21
